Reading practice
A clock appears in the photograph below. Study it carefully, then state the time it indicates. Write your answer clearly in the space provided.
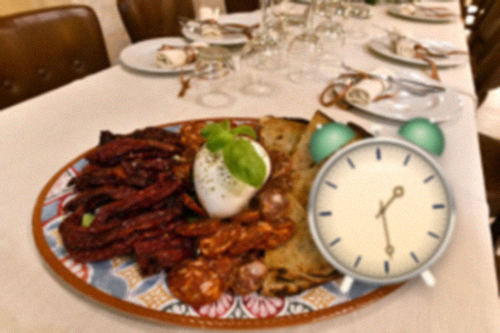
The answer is 1:29
